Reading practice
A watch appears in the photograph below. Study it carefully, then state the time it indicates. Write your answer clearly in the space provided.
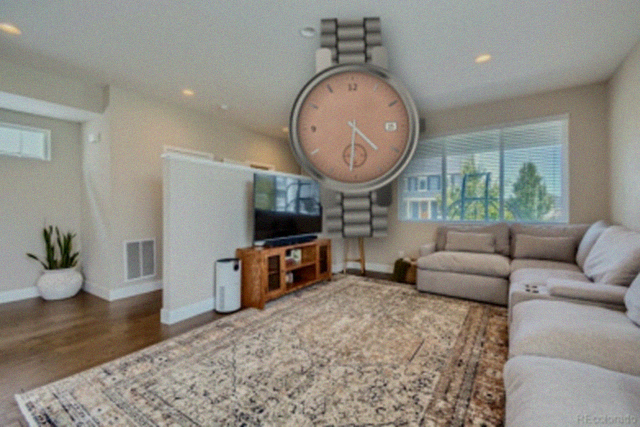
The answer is 4:31
